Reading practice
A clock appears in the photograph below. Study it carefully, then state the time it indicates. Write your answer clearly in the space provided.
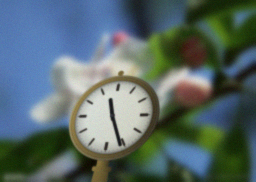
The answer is 11:26
